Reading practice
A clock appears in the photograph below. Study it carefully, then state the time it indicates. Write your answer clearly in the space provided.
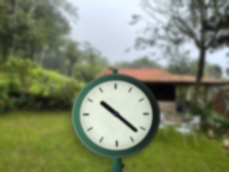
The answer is 10:22
